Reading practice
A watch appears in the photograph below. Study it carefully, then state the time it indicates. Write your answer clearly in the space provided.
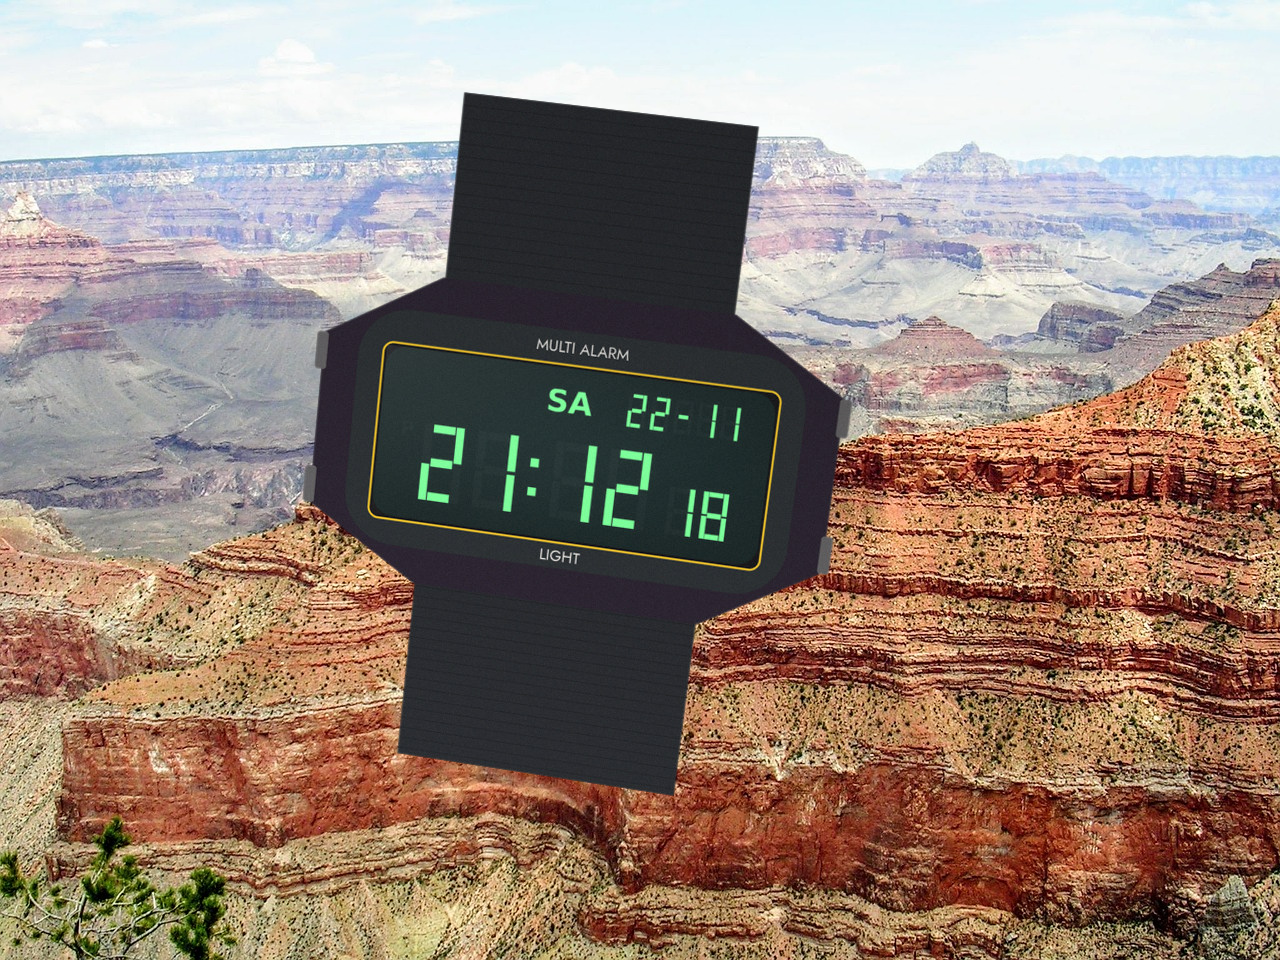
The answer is 21:12:18
